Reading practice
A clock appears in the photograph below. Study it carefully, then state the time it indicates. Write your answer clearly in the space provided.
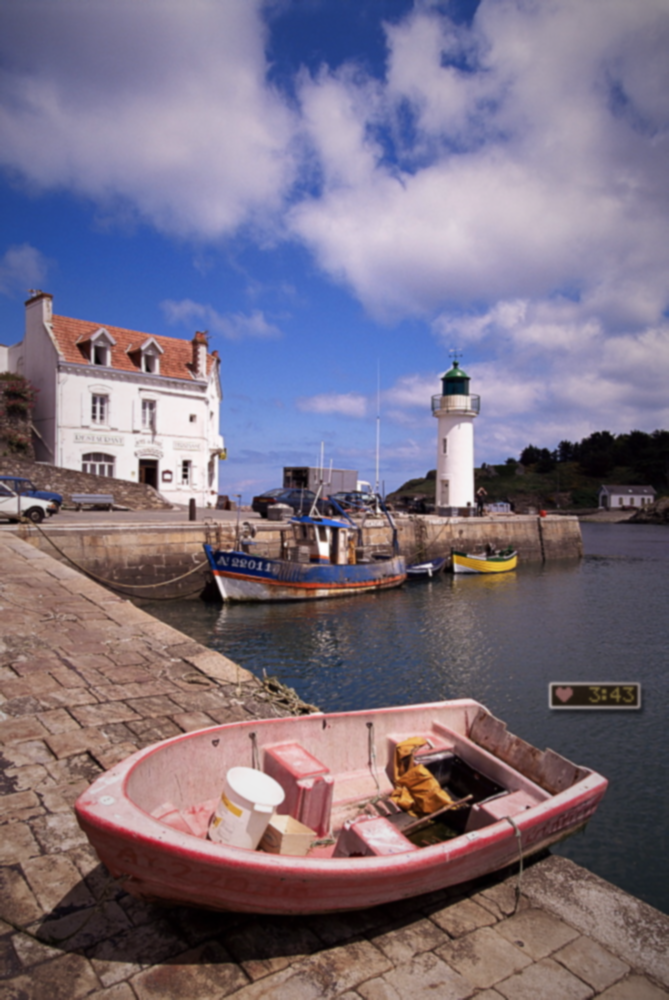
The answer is 3:43
